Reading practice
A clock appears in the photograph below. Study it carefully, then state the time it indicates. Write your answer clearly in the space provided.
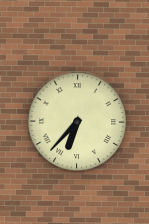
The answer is 6:37
